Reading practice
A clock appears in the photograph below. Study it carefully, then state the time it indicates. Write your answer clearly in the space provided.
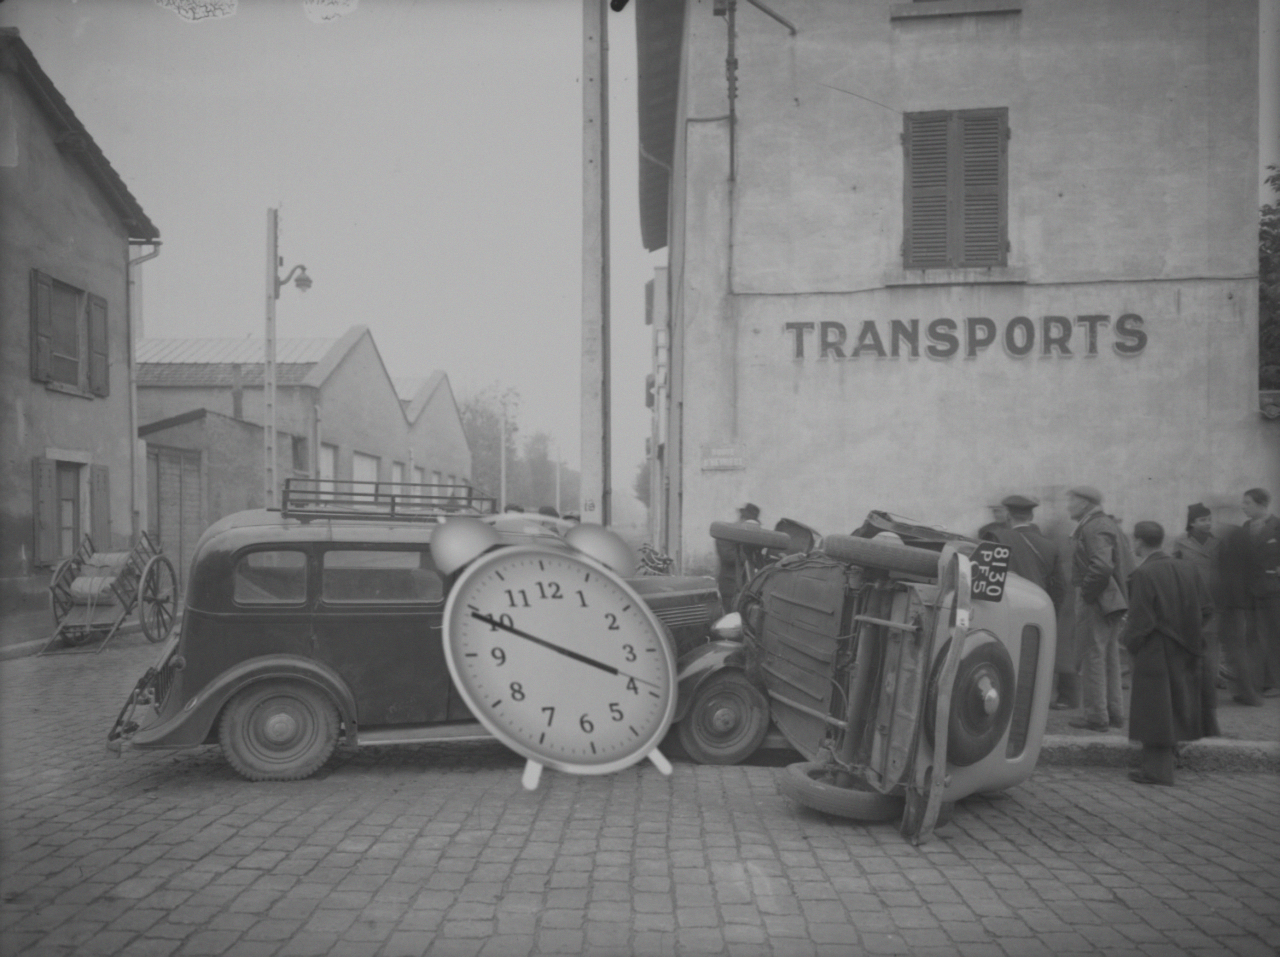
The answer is 3:49:19
